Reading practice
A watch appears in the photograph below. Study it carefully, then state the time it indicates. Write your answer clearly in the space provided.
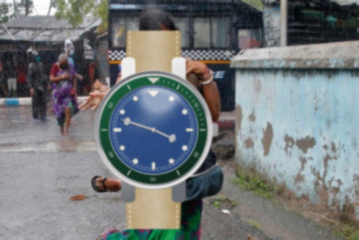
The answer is 3:48
